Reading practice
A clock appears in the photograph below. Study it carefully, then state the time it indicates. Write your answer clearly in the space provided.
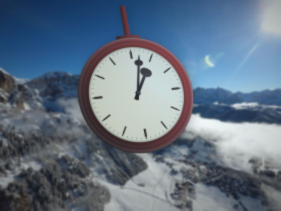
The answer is 1:02
